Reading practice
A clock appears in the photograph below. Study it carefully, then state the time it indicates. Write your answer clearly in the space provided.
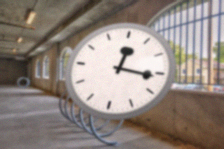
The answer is 12:16
